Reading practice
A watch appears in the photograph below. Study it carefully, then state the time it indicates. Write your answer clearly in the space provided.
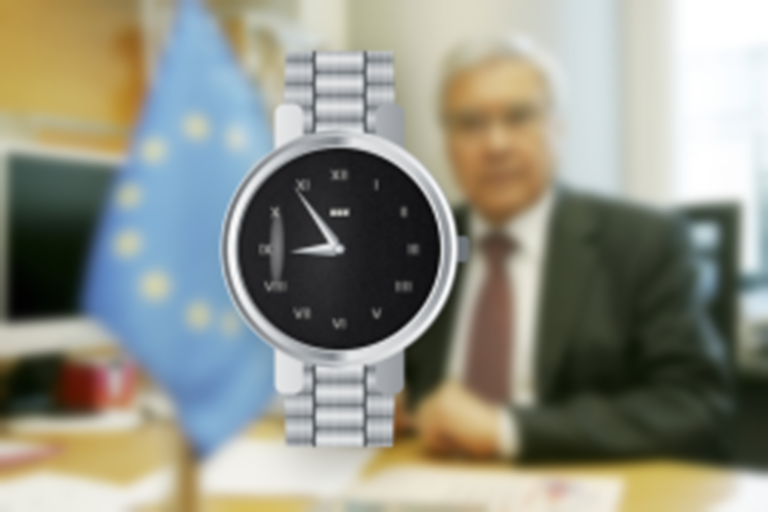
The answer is 8:54
